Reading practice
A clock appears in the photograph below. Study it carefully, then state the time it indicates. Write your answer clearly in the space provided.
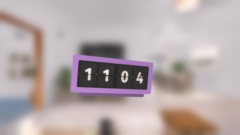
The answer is 11:04
